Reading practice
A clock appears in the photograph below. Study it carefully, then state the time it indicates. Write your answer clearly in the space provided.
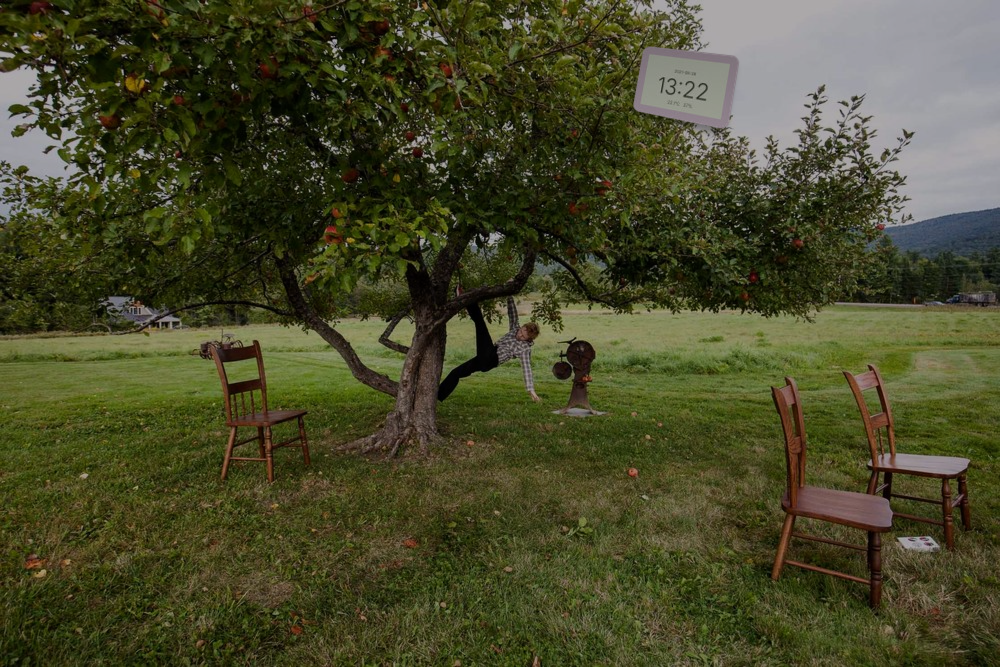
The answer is 13:22
